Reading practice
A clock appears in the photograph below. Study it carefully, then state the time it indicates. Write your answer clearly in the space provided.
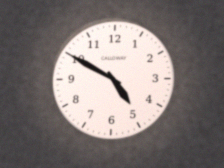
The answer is 4:50
